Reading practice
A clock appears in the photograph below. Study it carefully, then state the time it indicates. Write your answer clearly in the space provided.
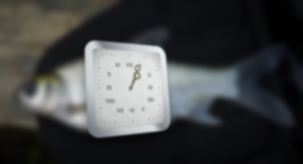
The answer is 1:04
